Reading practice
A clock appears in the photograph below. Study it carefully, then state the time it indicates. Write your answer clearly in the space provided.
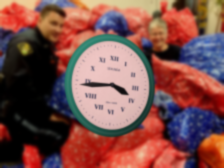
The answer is 3:44
